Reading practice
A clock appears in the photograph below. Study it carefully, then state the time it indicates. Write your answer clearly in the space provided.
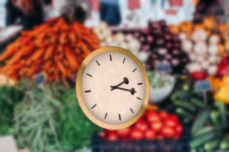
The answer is 2:18
